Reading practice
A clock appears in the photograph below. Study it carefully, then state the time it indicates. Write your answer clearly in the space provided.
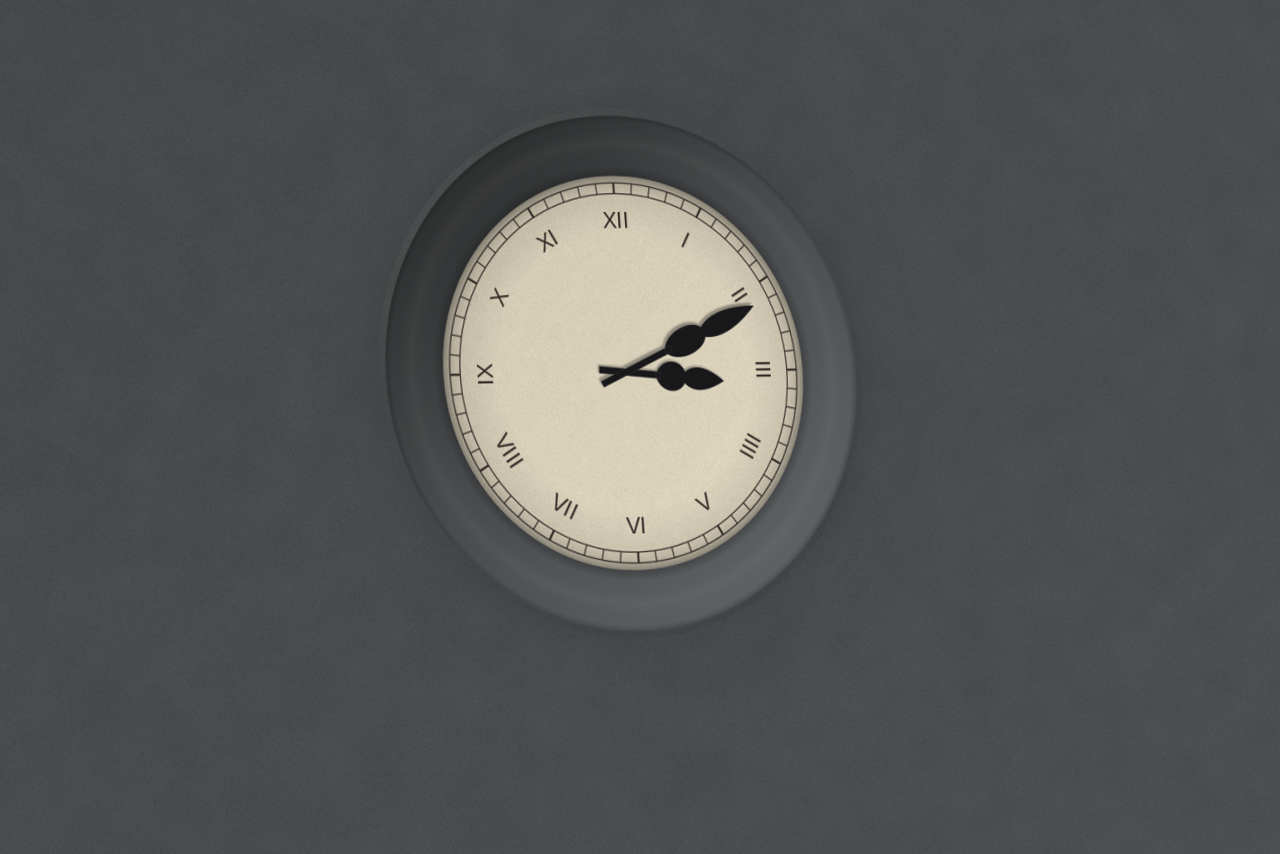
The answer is 3:11
